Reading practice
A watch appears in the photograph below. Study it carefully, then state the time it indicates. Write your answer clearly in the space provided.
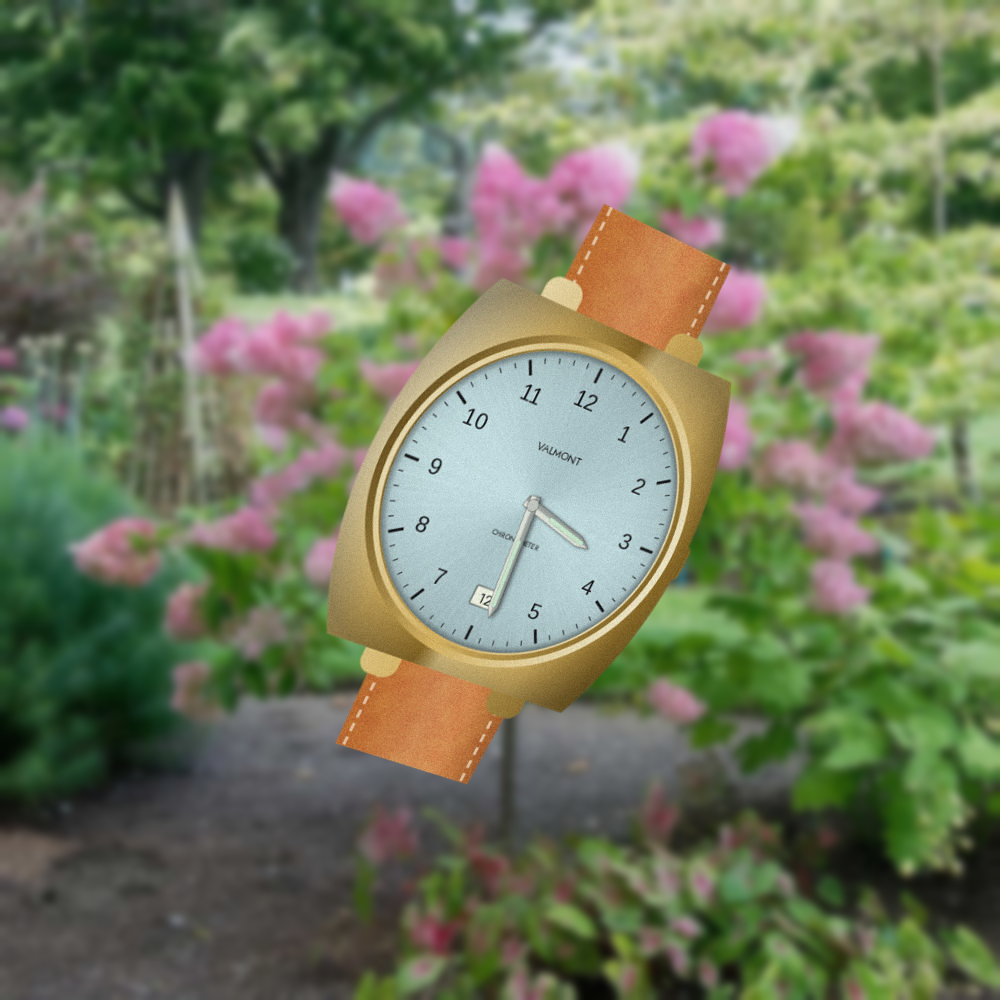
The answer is 3:29
